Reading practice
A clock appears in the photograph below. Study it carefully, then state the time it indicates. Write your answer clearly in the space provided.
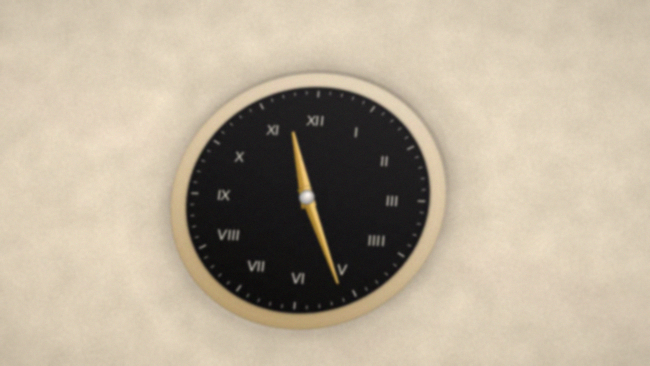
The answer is 11:26
